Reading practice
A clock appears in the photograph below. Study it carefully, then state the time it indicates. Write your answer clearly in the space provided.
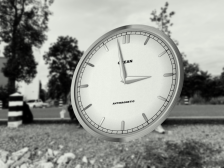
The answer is 2:58
